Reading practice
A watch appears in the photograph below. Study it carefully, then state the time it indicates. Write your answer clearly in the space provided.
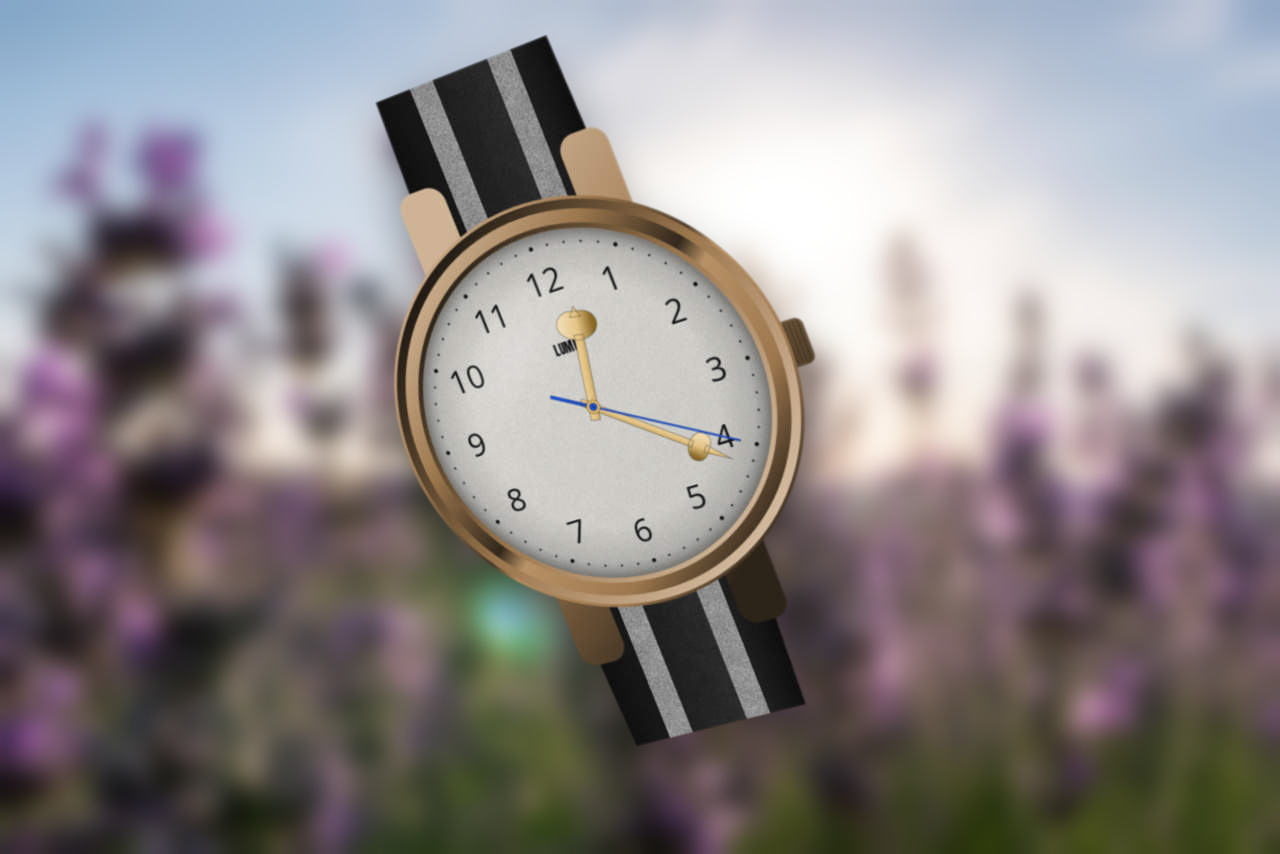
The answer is 12:21:20
